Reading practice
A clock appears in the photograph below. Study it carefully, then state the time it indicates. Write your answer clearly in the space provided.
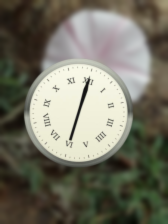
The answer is 6:00
